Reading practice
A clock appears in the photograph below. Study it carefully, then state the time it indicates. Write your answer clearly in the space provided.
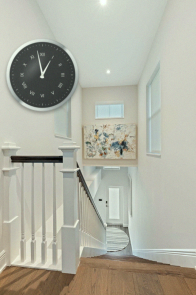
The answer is 12:58
